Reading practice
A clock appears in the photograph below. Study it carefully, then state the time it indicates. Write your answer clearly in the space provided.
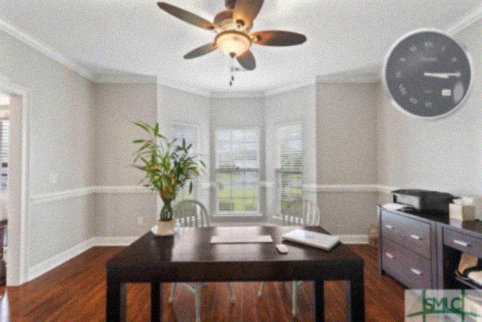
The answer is 3:15
